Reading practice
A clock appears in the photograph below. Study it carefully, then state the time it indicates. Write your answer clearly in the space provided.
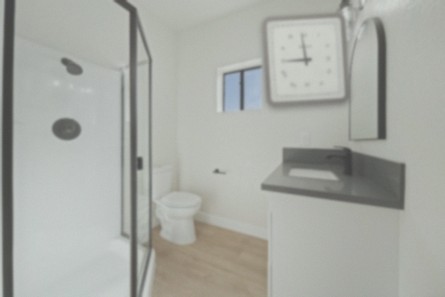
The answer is 8:59
